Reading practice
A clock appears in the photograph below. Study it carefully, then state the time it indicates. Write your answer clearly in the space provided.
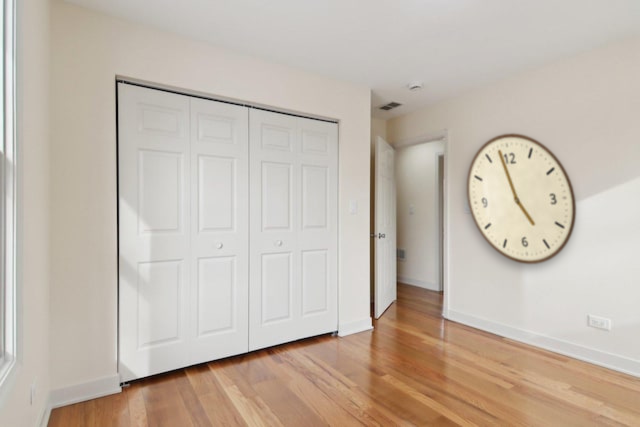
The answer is 4:58
